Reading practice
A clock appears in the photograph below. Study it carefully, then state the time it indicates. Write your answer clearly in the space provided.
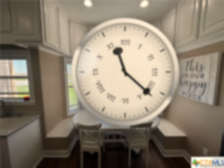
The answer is 11:22
